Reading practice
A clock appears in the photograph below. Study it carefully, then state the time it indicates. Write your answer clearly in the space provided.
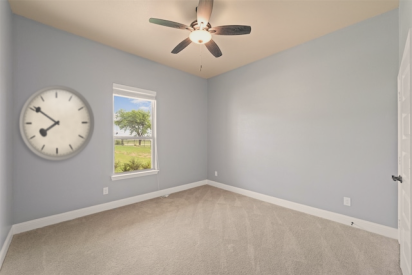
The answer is 7:51
